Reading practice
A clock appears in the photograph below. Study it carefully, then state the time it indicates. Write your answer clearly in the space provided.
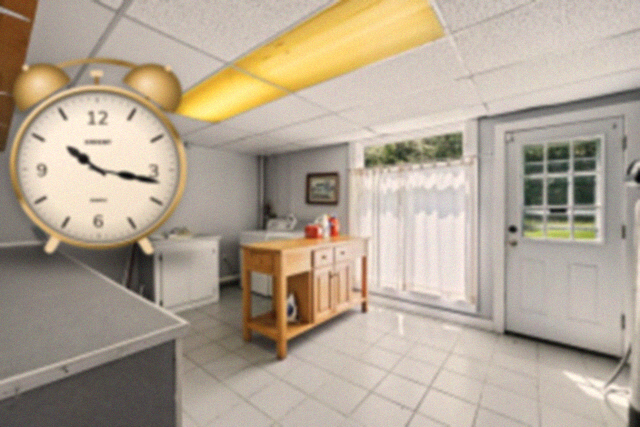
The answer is 10:17
